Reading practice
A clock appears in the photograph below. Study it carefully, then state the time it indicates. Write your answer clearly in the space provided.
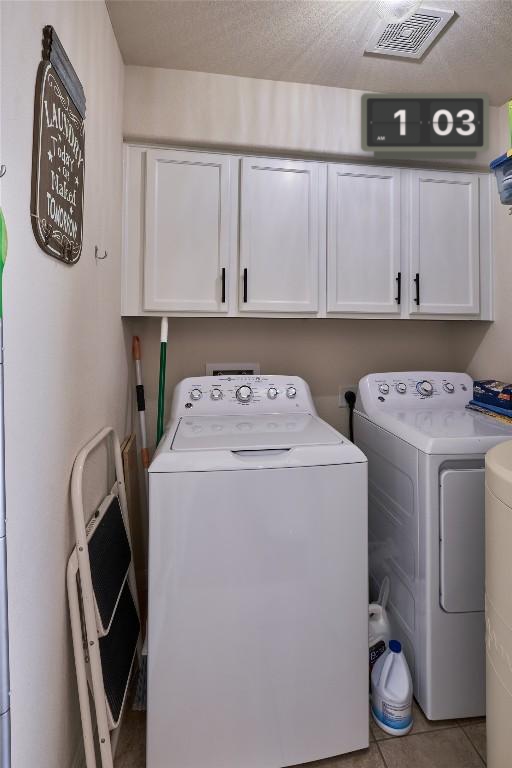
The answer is 1:03
